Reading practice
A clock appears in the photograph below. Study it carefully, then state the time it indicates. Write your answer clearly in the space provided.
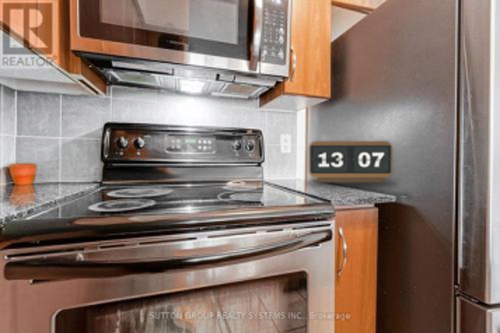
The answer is 13:07
